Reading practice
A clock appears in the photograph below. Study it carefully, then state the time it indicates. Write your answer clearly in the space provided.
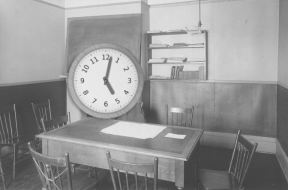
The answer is 5:02
